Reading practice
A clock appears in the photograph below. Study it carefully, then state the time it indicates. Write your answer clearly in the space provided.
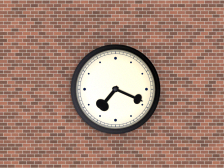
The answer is 7:19
